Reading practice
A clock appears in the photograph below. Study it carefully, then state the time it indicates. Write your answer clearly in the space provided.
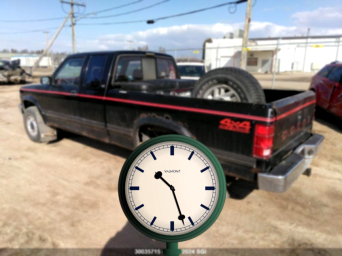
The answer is 10:27
